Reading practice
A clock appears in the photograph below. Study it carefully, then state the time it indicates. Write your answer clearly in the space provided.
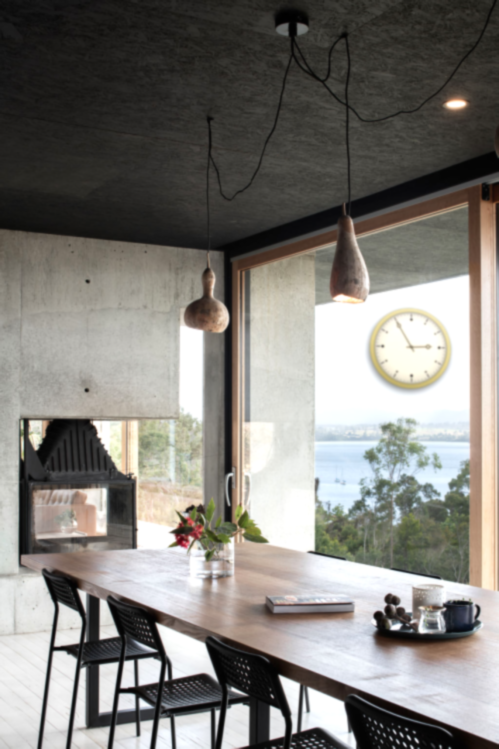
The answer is 2:55
